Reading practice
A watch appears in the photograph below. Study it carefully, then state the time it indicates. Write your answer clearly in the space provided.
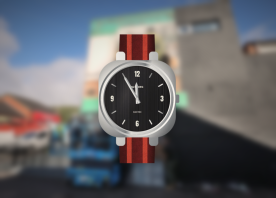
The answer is 11:55
